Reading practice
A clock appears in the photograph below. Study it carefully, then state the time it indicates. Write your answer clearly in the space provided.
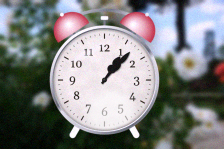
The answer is 1:07
